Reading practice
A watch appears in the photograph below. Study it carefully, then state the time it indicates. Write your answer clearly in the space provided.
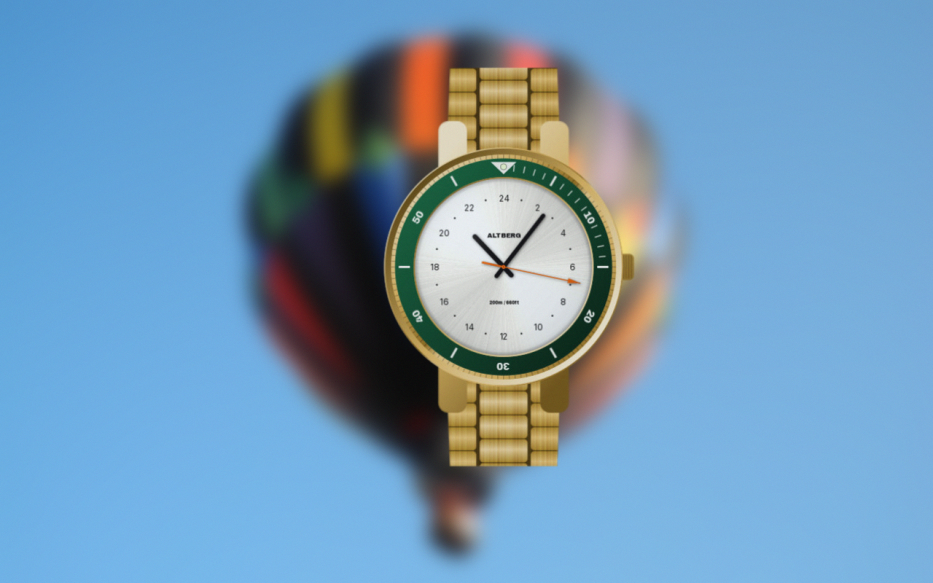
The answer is 21:06:17
